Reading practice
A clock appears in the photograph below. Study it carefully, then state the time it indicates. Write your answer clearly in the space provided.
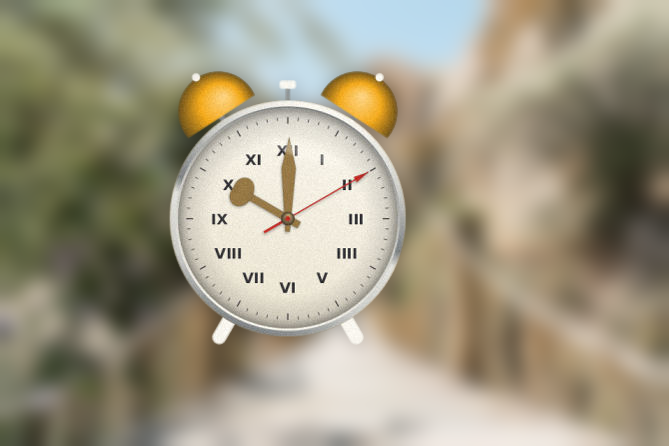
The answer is 10:00:10
